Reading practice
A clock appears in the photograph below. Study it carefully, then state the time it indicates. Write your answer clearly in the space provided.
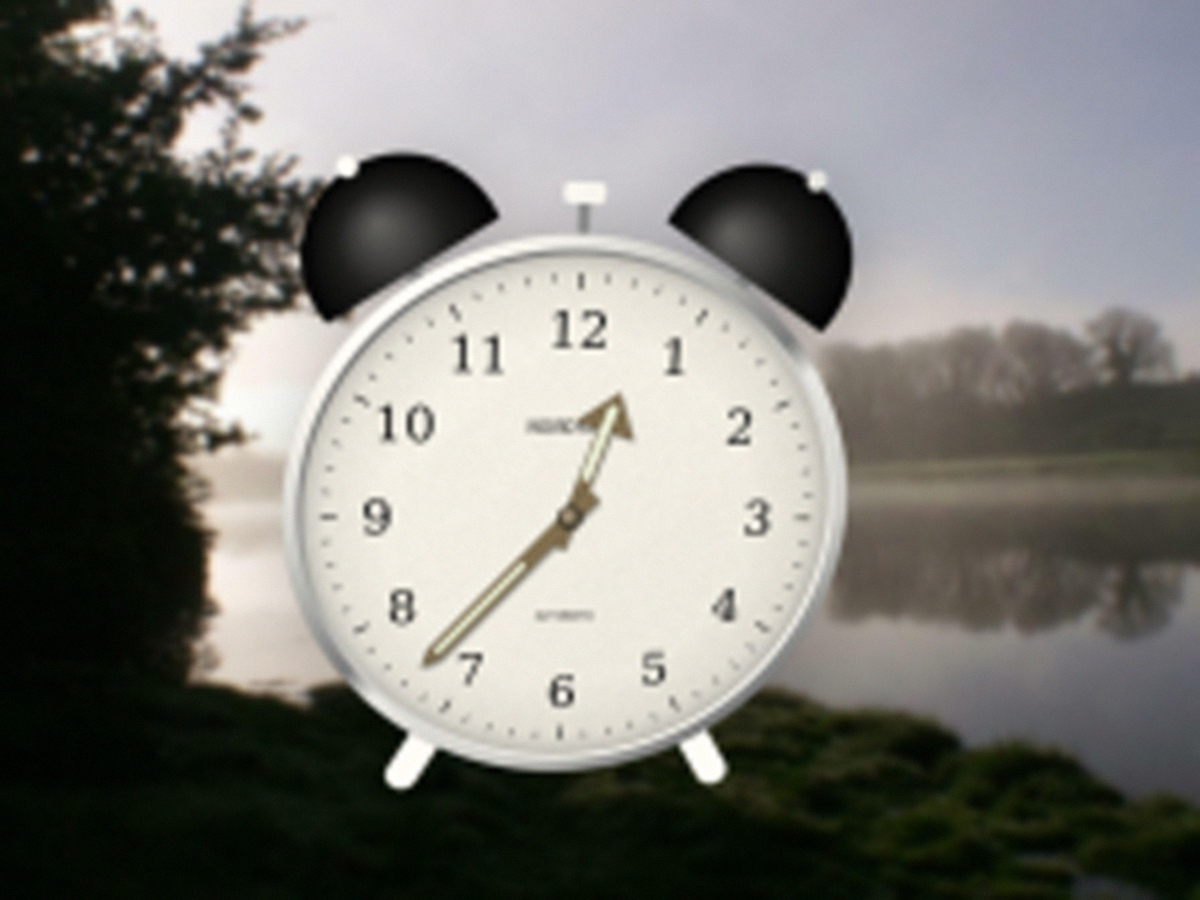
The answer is 12:37
